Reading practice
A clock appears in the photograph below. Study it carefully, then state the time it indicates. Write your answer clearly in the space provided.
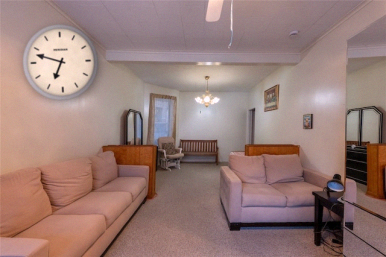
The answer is 6:48
